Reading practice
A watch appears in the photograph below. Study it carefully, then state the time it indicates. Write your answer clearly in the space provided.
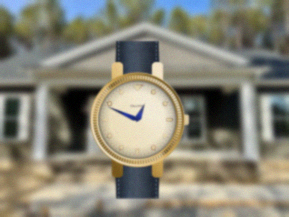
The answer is 12:49
